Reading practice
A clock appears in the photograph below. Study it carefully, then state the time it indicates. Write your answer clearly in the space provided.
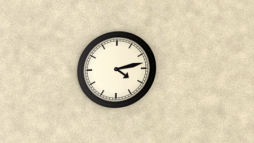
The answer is 4:13
